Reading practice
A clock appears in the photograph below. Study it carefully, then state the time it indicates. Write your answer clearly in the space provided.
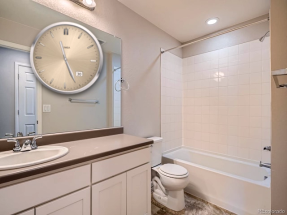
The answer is 11:26
